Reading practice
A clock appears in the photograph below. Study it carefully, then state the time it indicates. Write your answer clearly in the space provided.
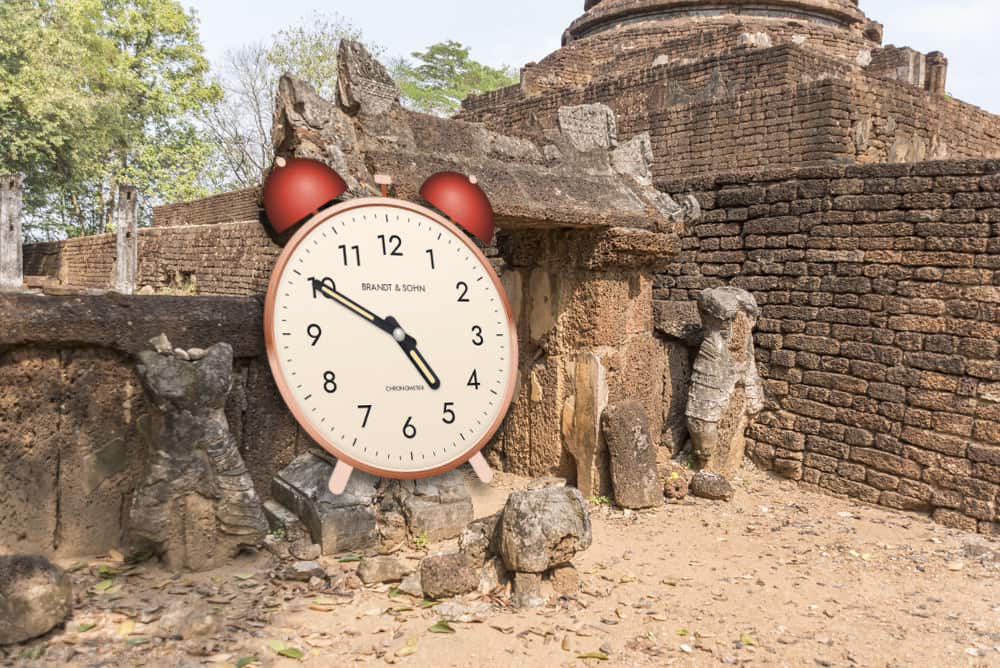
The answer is 4:50
